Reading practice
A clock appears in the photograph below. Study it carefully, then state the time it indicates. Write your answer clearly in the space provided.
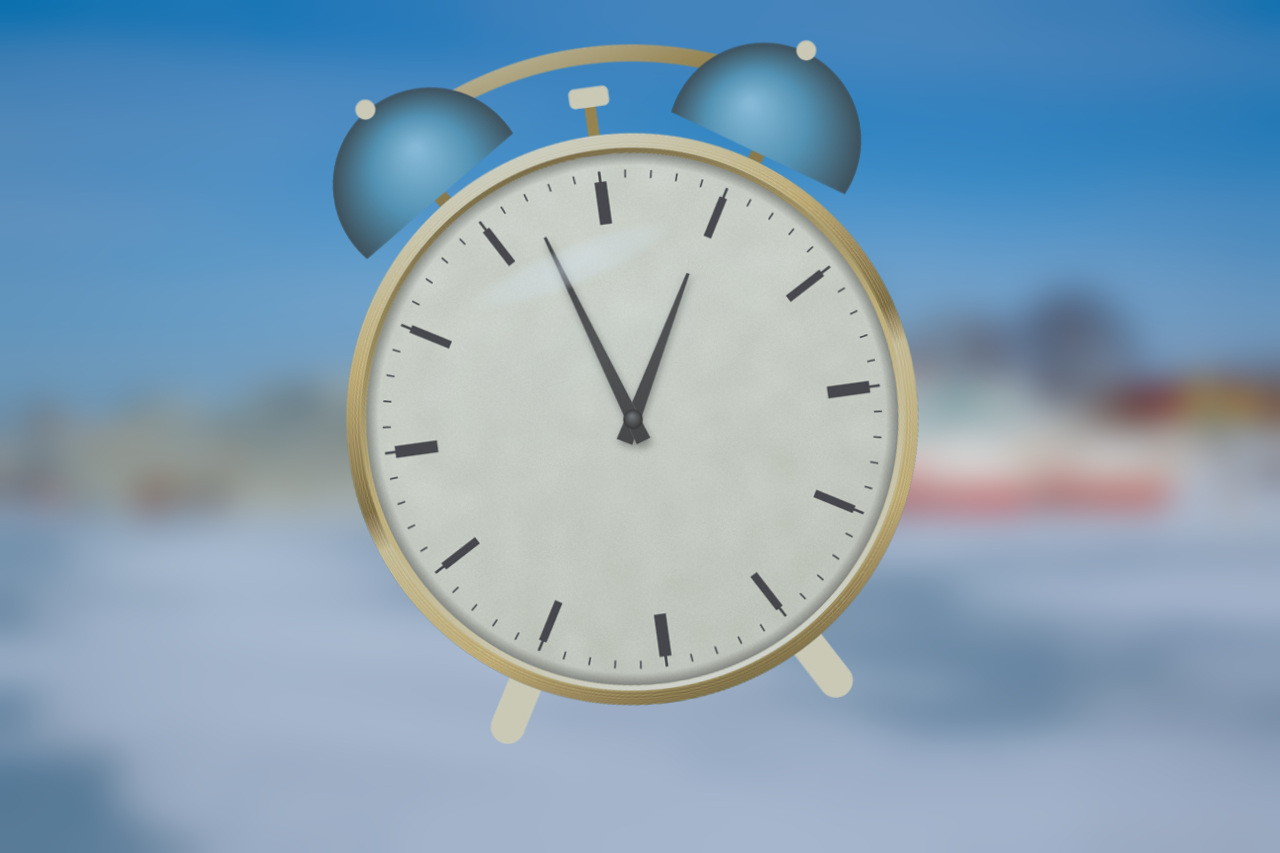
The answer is 12:57
